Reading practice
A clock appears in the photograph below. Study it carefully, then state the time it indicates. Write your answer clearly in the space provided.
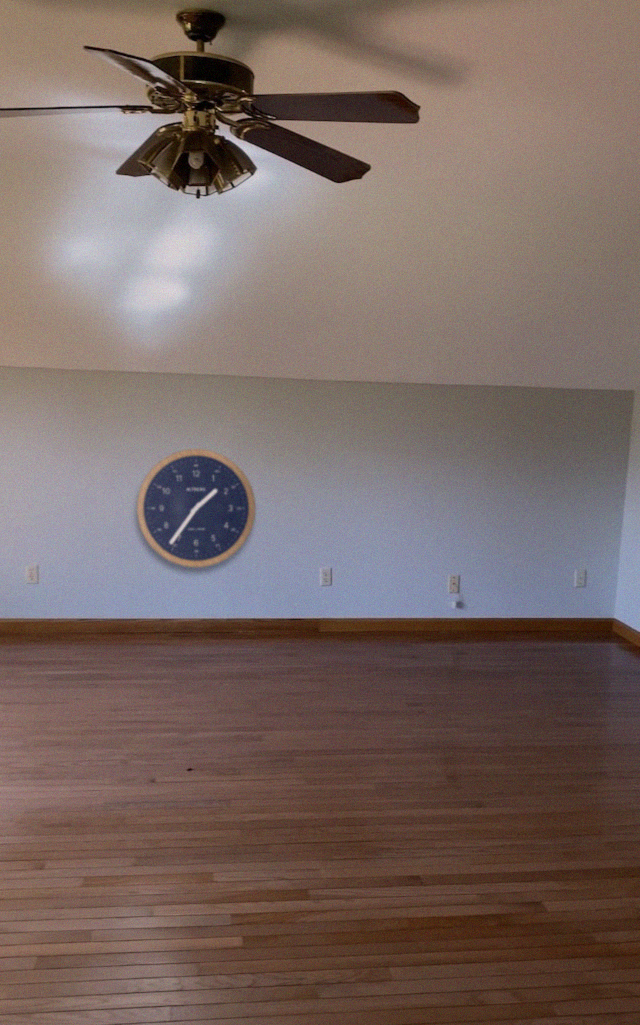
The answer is 1:36
